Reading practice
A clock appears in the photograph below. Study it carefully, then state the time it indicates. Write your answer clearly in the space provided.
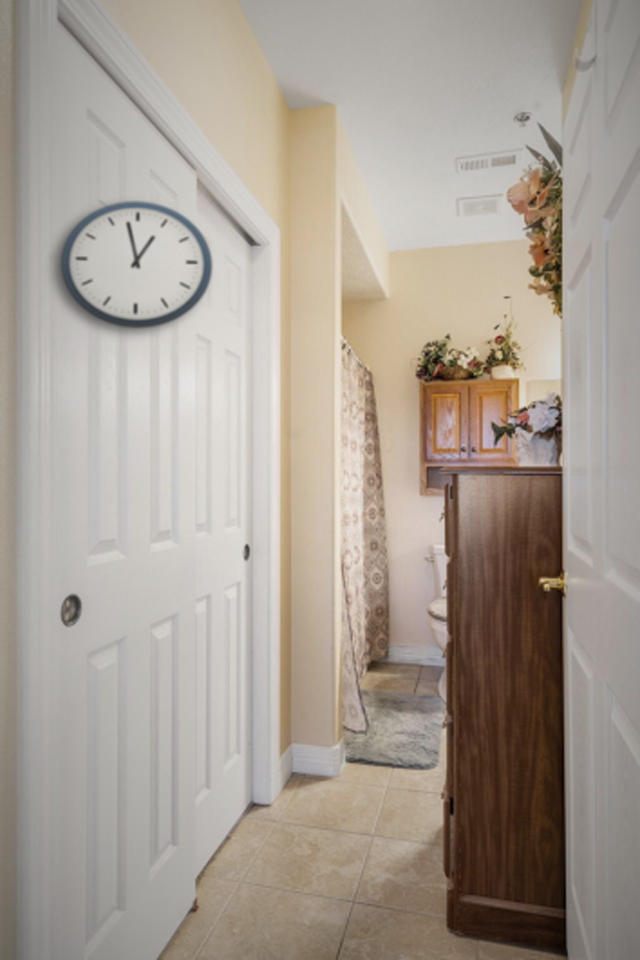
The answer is 12:58
